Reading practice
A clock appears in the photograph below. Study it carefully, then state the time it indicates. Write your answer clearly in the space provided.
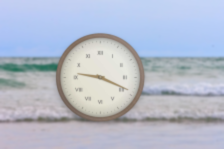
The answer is 9:19
